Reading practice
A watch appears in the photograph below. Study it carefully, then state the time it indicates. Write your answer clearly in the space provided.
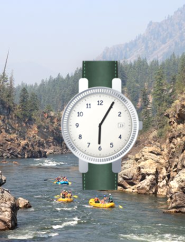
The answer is 6:05
